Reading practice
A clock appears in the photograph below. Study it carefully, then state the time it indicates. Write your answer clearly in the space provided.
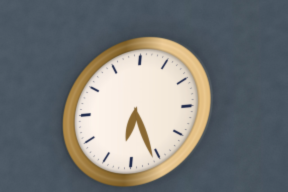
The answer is 6:26
